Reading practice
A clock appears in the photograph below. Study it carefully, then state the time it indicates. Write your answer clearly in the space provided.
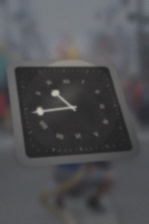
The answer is 10:44
